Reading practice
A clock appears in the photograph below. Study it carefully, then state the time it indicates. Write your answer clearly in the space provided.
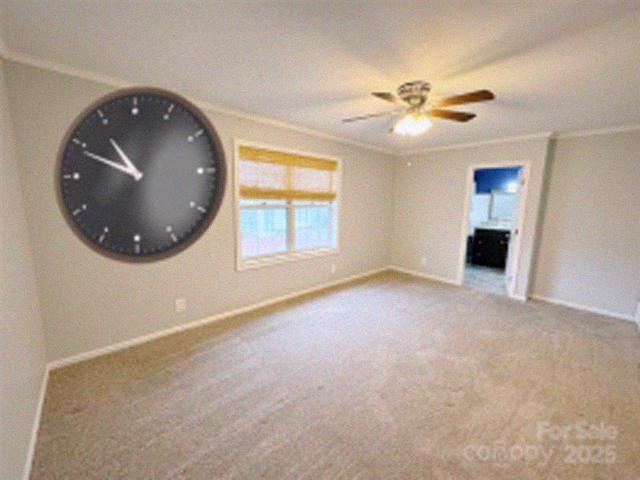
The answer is 10:49
